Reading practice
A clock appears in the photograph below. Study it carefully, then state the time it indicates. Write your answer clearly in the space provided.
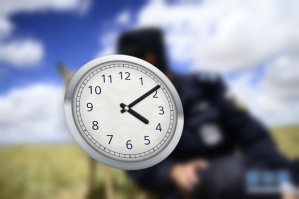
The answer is 4:09
